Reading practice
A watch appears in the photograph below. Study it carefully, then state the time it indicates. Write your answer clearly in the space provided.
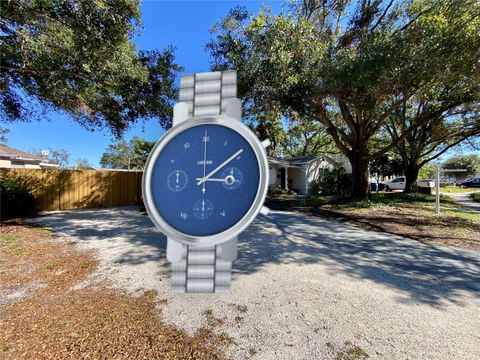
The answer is 3:09
